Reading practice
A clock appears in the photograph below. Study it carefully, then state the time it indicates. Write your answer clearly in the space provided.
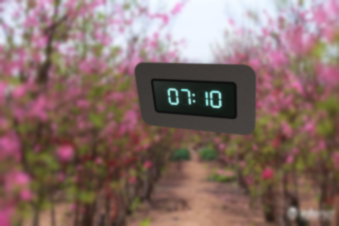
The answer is 7:10
